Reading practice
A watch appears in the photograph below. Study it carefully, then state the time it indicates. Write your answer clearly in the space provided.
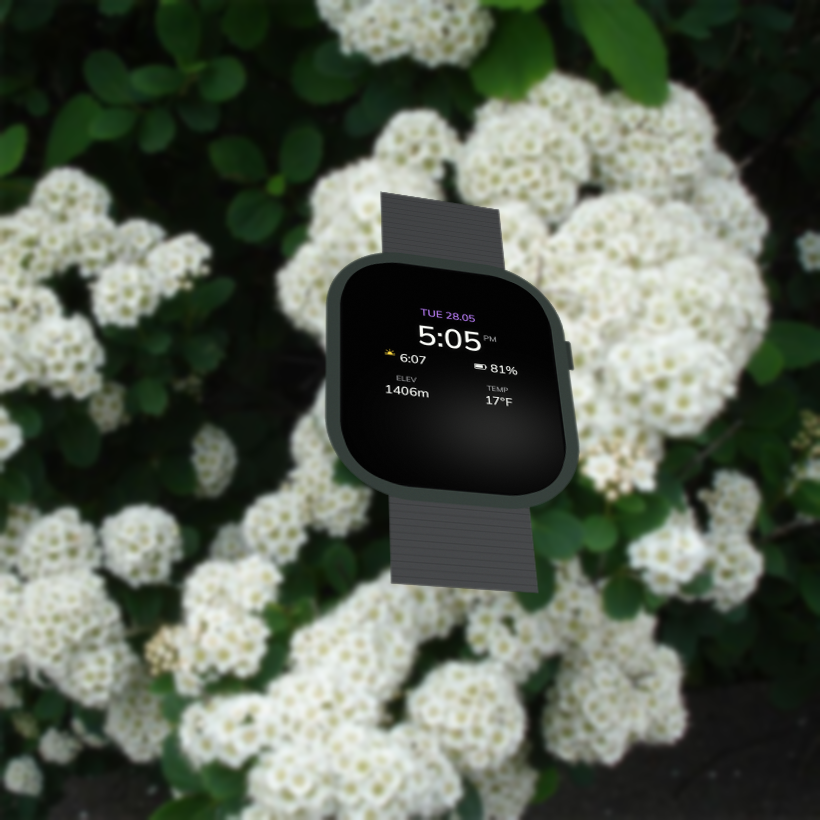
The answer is 5:05
